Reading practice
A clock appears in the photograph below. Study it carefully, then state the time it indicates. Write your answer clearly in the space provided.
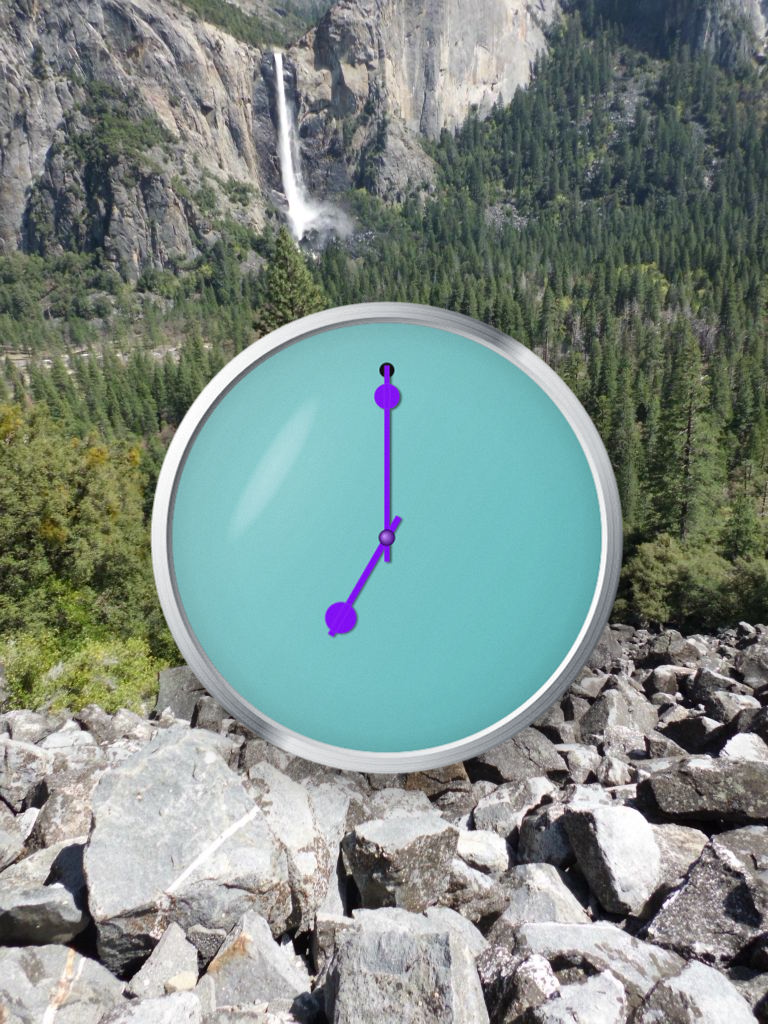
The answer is 7:00
